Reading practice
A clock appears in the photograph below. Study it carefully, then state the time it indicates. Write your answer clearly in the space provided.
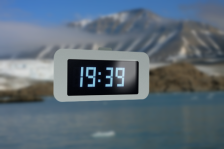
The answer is 19:39
